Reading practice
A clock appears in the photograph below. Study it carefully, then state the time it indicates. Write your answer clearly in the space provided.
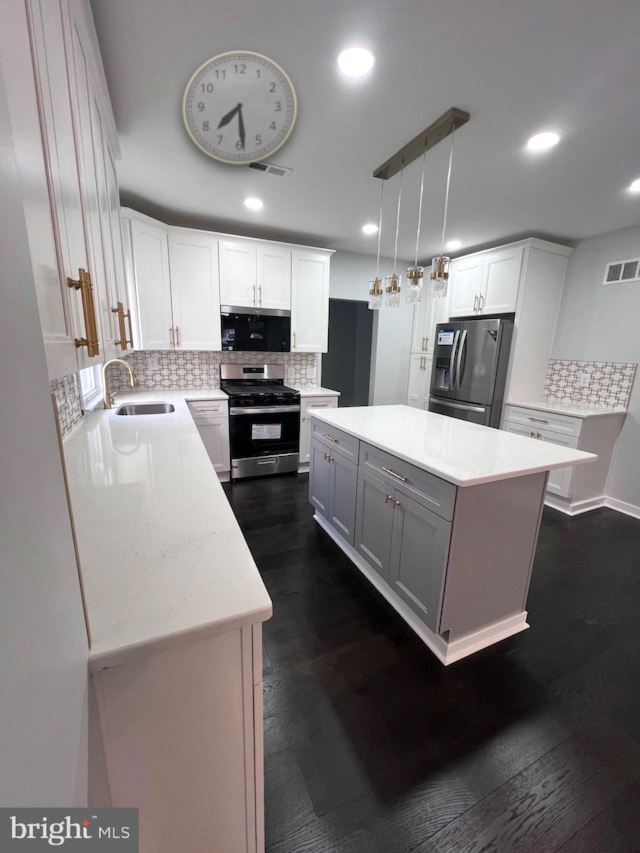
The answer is 7:29
